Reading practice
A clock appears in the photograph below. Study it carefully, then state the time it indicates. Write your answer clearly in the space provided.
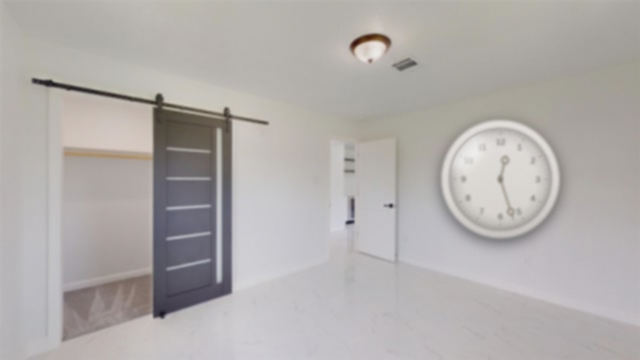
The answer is 12:27
